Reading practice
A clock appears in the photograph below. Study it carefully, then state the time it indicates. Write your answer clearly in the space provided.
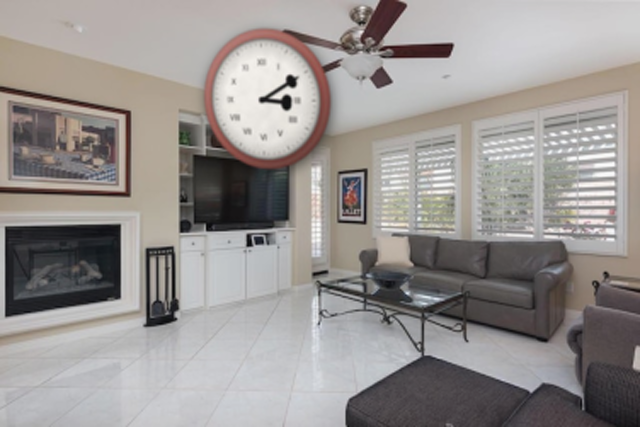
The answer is 3:10
